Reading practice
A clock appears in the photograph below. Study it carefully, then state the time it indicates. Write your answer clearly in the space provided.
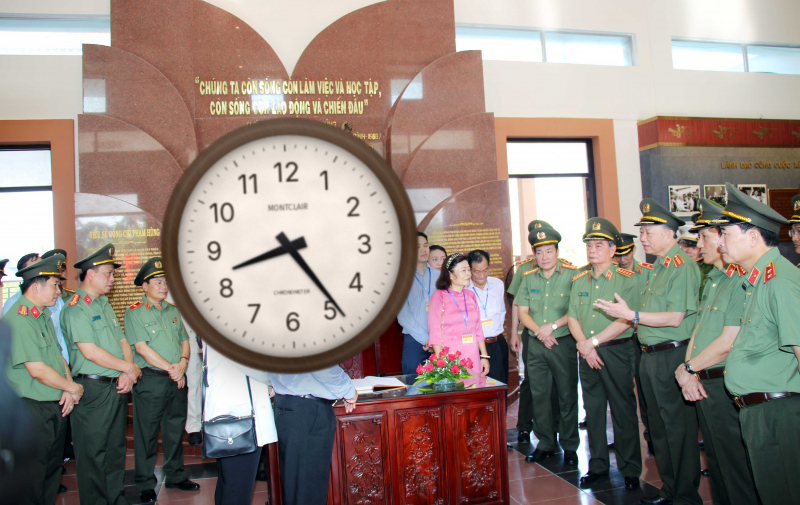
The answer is 8:24
